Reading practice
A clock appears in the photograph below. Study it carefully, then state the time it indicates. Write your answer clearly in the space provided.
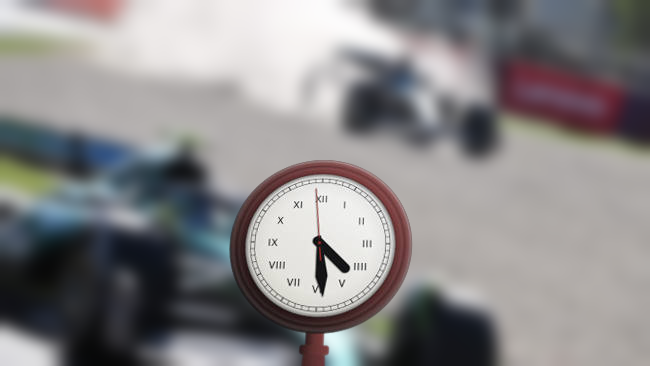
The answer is 4:28:59
